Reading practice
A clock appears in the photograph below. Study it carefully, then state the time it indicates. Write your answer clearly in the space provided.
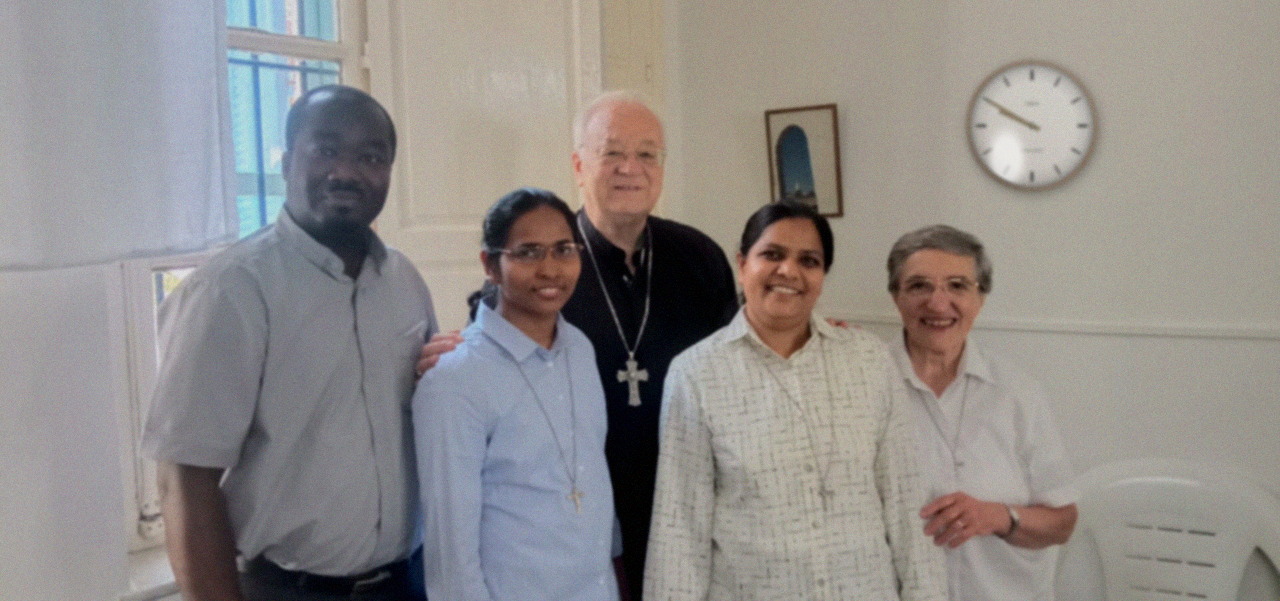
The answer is 9:50
